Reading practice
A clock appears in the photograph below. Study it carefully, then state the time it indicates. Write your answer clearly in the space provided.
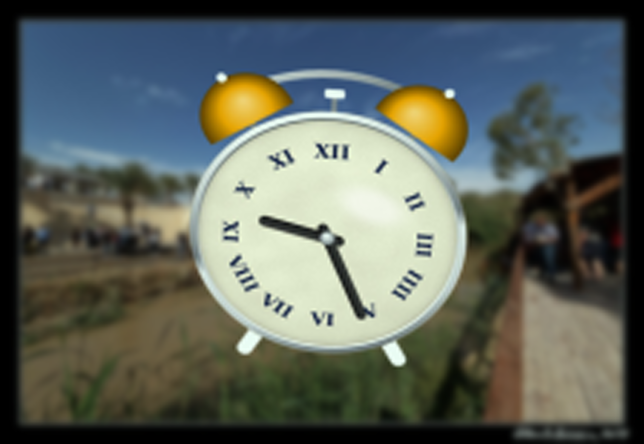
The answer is 9:26
